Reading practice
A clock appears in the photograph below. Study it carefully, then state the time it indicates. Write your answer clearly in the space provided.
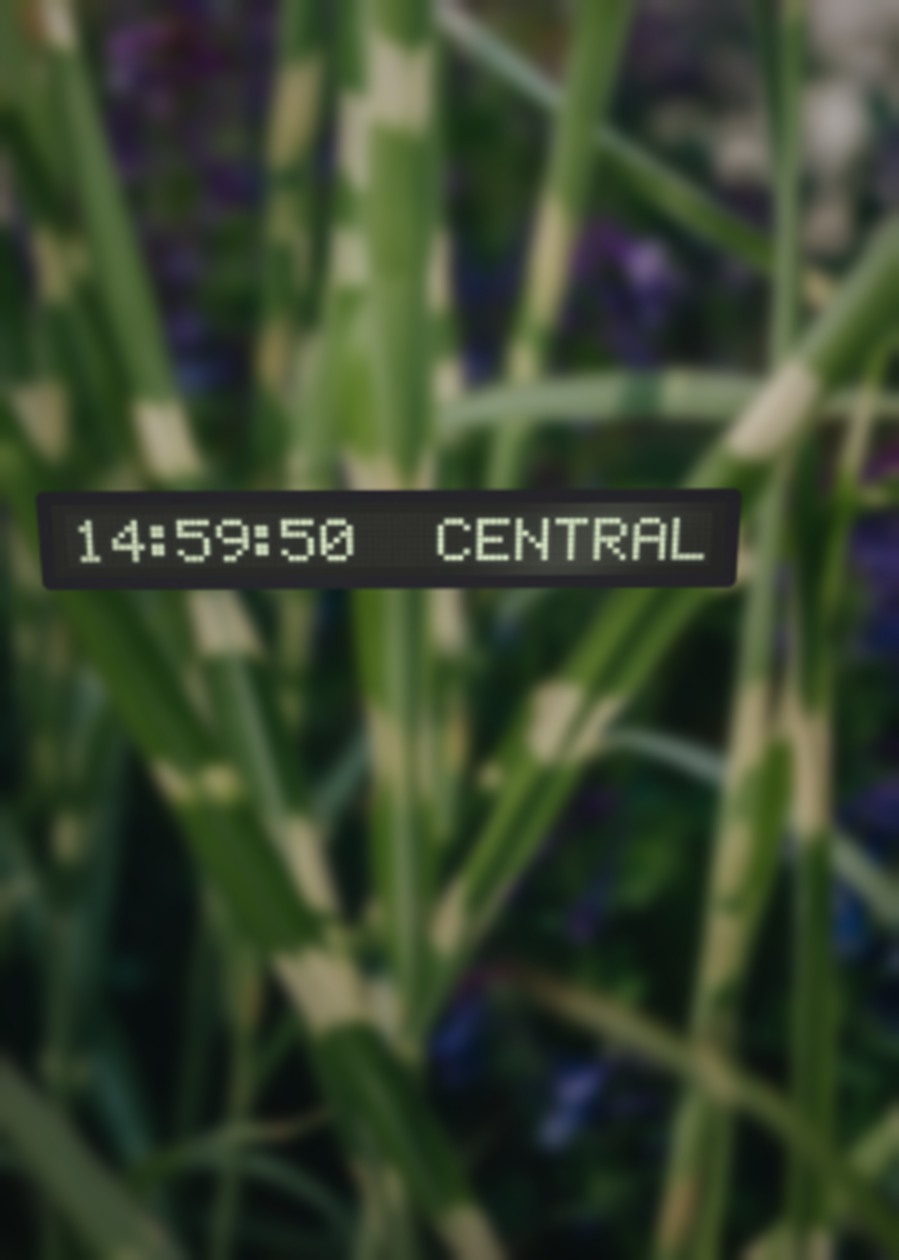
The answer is 14:59:50
